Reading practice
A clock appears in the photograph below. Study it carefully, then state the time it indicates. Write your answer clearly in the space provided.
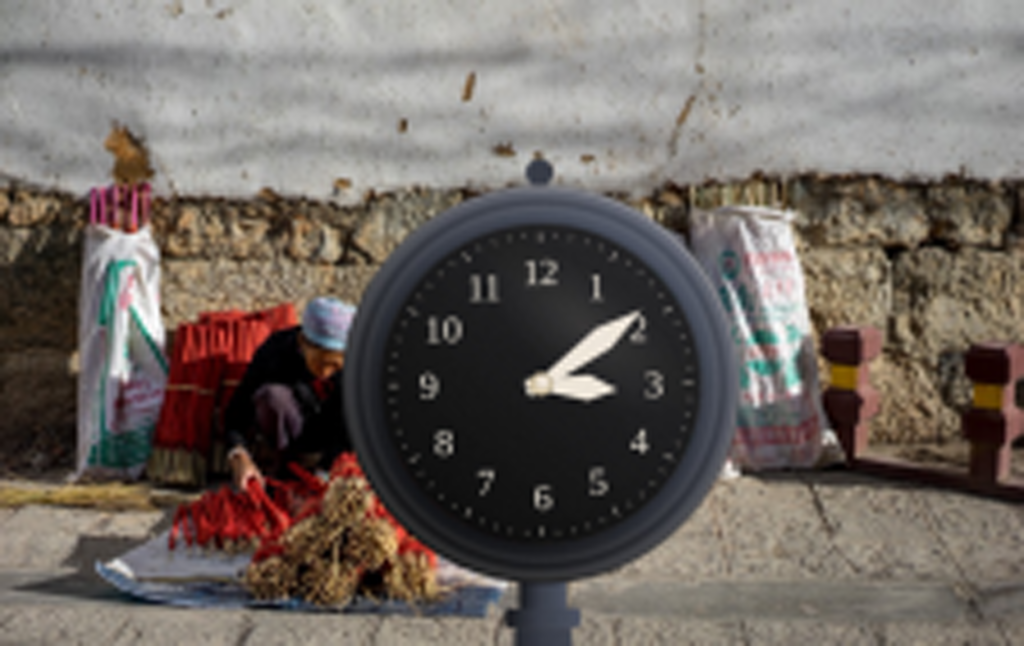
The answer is 3:09
